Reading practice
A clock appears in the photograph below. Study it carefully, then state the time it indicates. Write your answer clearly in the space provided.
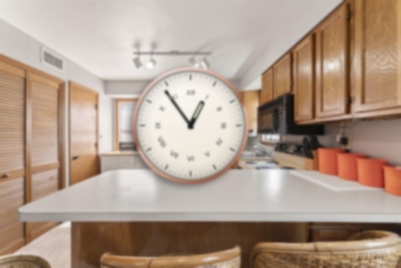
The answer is 12:54
